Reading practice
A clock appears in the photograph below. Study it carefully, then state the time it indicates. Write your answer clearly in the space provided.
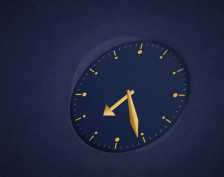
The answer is 7:26
